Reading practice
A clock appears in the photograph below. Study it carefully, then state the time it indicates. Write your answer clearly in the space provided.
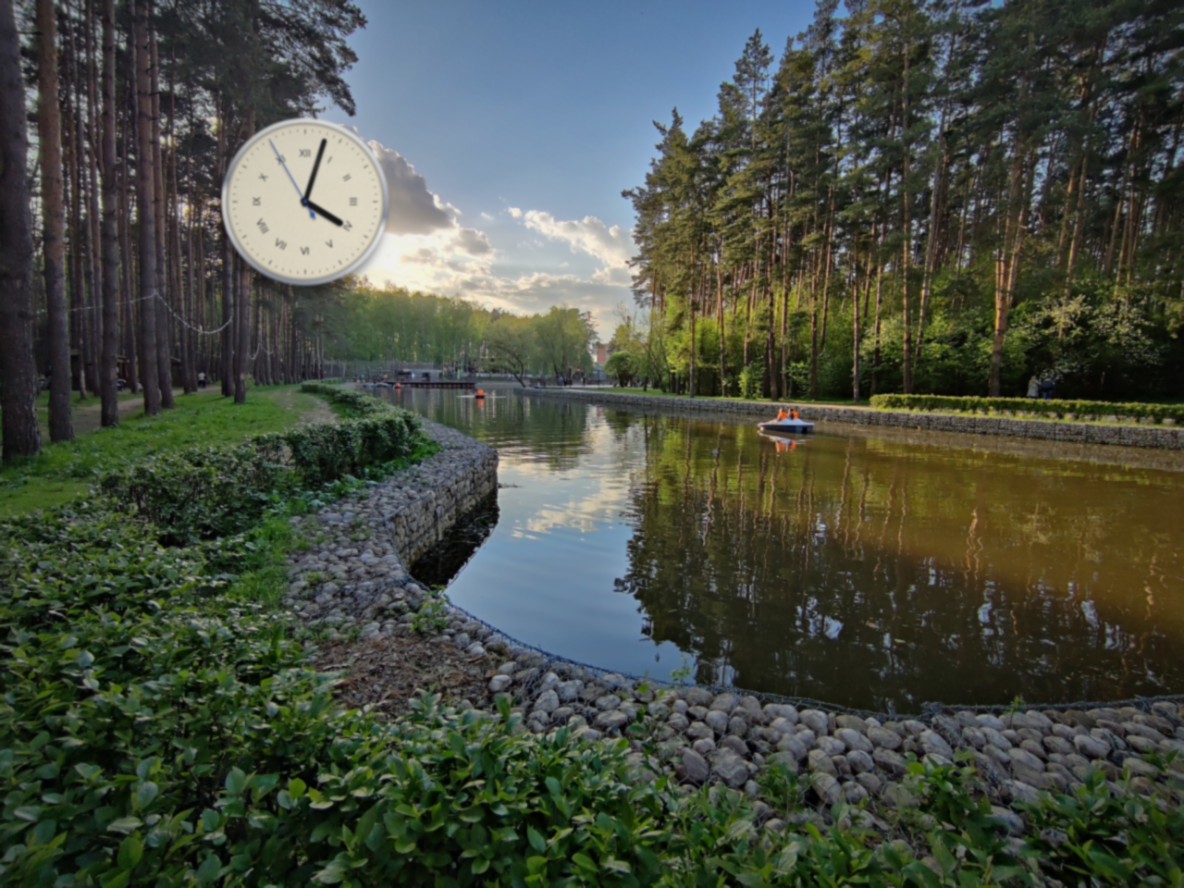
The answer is 4:02:55
